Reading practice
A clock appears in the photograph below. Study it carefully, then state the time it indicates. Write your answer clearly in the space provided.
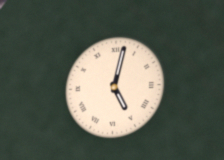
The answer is 5:02
